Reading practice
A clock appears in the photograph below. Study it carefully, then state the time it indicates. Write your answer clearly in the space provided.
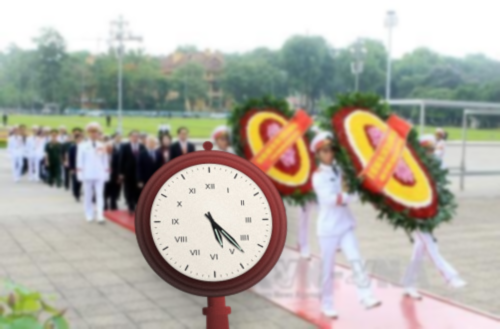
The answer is 5:23
